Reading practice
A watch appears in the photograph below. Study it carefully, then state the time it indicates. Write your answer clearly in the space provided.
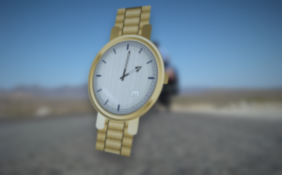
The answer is 2:01
